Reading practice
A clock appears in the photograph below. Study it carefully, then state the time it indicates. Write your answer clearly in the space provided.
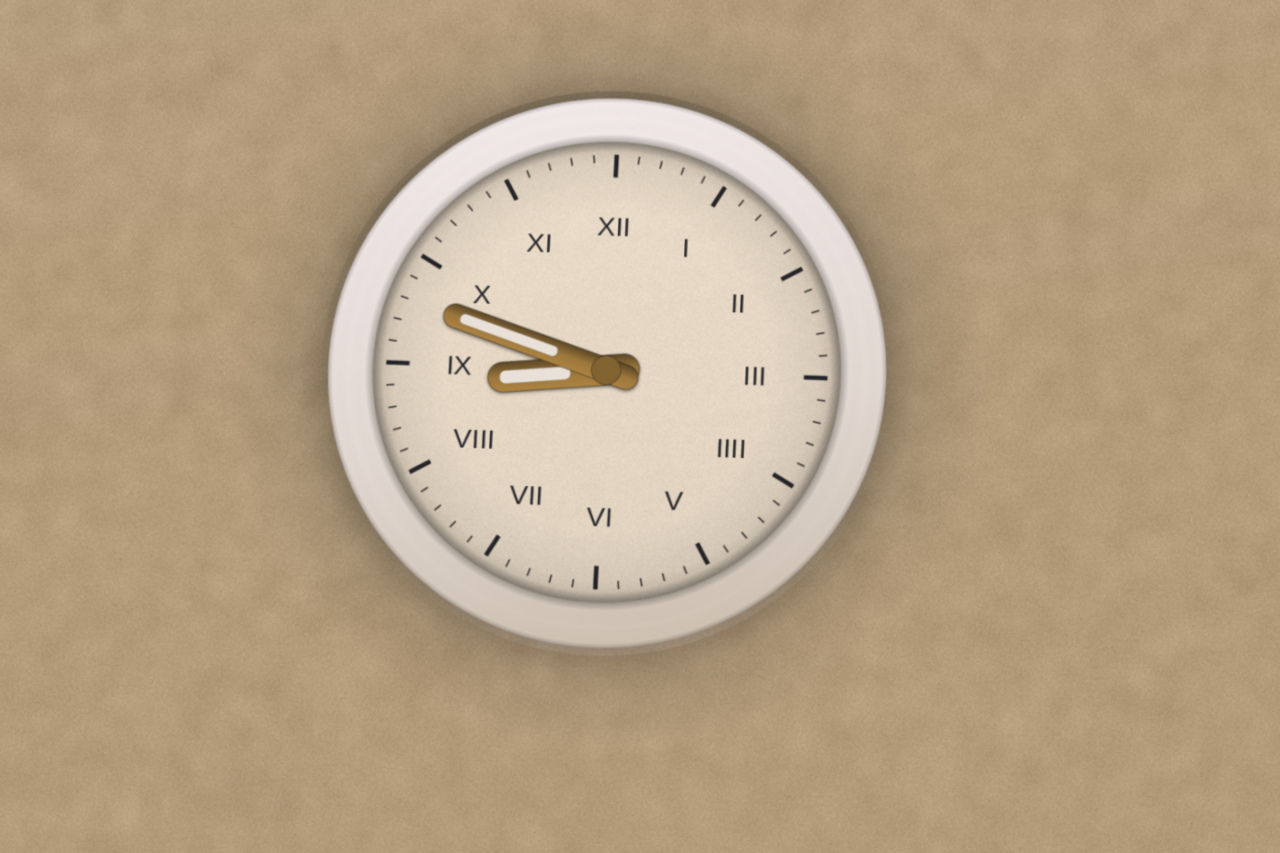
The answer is 8:48
